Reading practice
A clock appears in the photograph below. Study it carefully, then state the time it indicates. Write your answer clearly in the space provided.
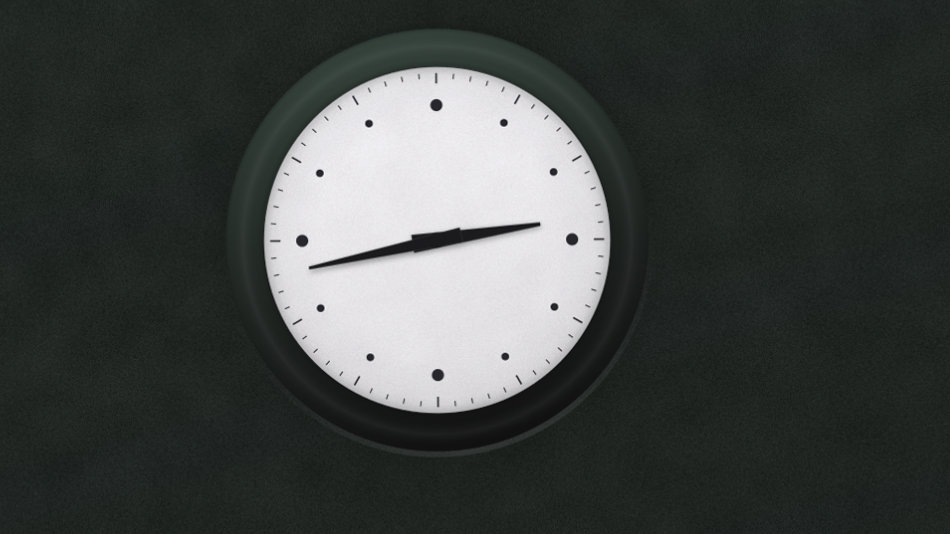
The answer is 2:43
